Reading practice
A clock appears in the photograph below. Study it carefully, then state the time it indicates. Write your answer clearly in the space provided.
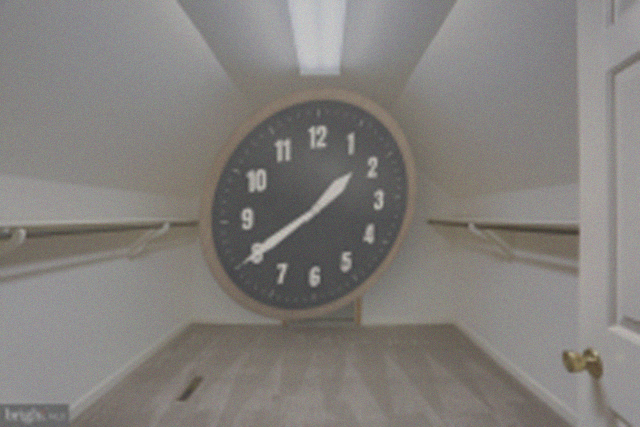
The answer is 1:40
